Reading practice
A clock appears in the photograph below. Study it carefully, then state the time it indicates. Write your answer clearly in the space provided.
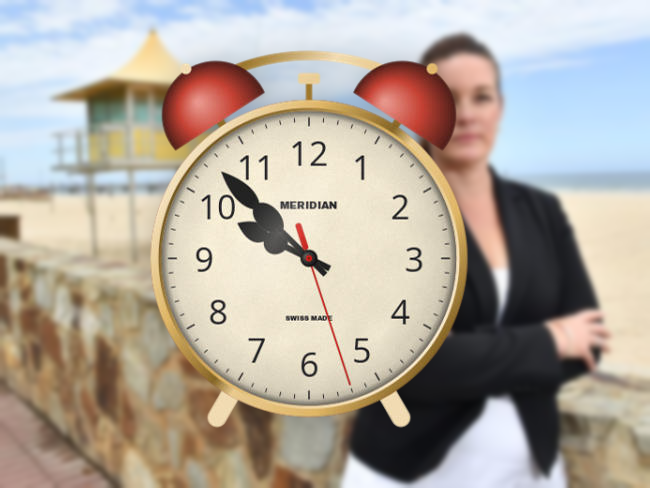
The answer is 9:52:27
